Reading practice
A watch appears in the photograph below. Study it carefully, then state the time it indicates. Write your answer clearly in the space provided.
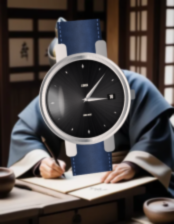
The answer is 3:07
